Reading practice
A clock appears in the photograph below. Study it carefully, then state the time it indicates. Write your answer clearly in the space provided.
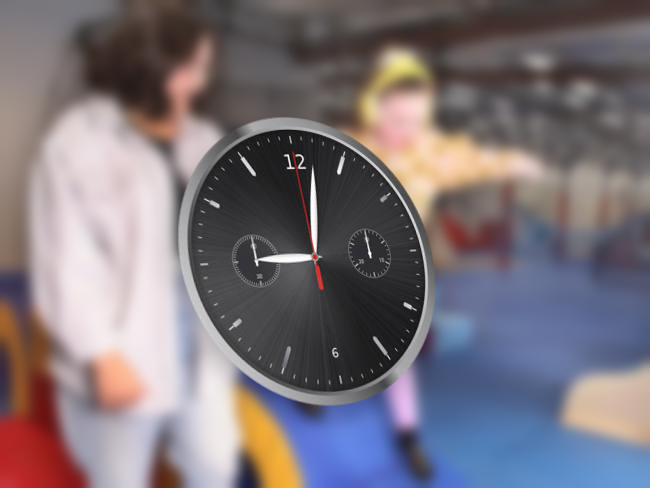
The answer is 9:02
